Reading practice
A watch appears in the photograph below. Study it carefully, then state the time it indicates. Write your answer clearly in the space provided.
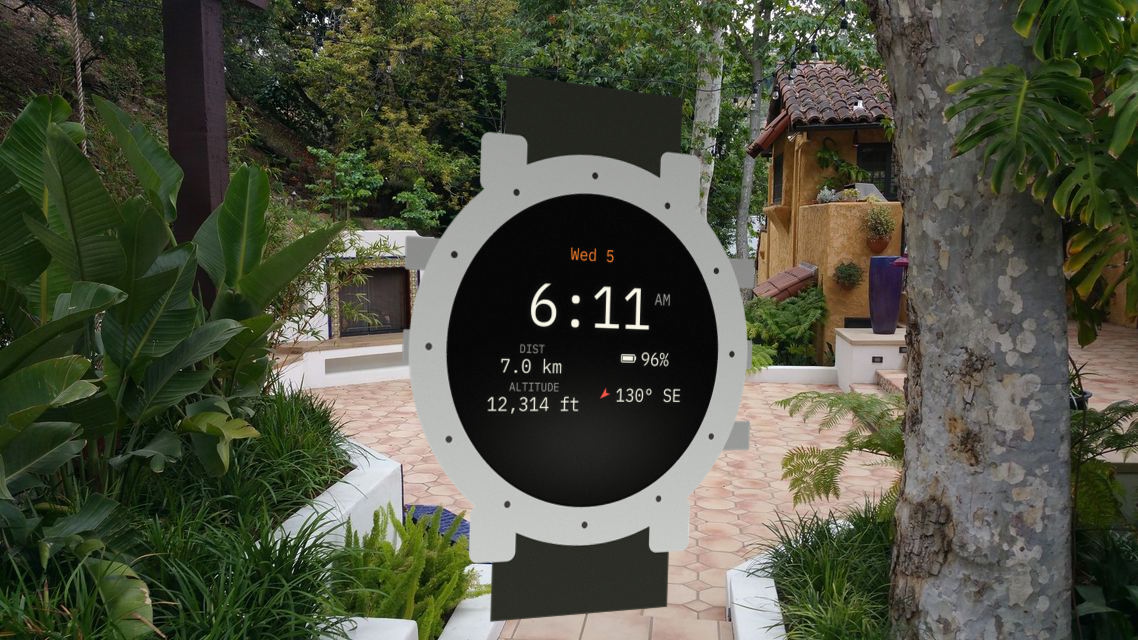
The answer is 6:11
